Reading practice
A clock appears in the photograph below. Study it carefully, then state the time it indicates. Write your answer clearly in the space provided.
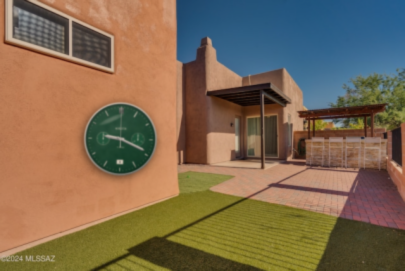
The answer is 9:19
